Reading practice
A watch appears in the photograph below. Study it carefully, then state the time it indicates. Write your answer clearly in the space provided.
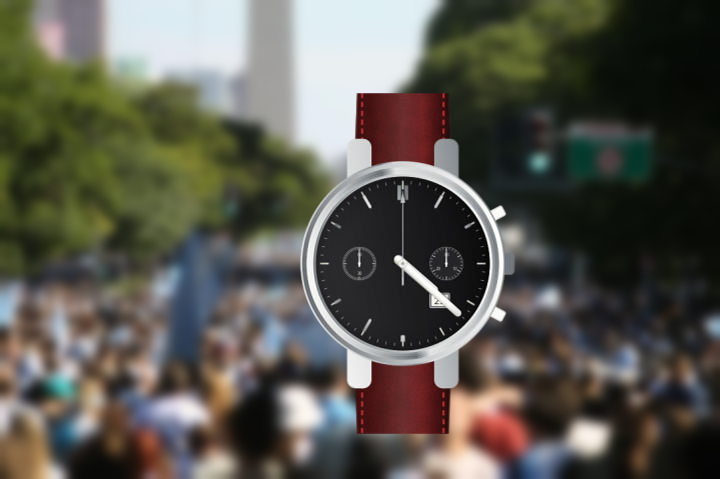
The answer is 4:22
